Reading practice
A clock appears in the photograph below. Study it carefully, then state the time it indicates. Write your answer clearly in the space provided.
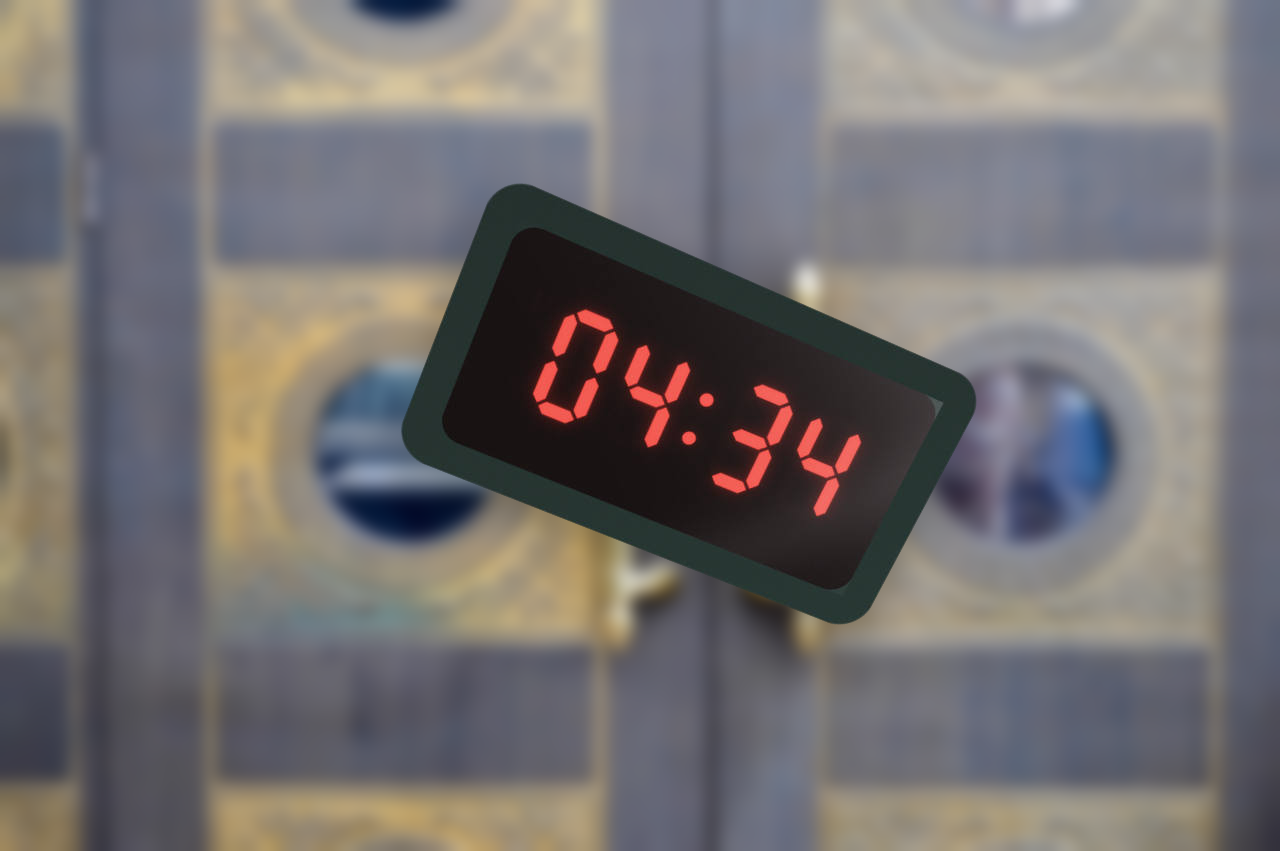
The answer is 4:34
